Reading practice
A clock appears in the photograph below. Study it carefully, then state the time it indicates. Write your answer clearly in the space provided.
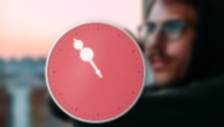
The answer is 10:54
